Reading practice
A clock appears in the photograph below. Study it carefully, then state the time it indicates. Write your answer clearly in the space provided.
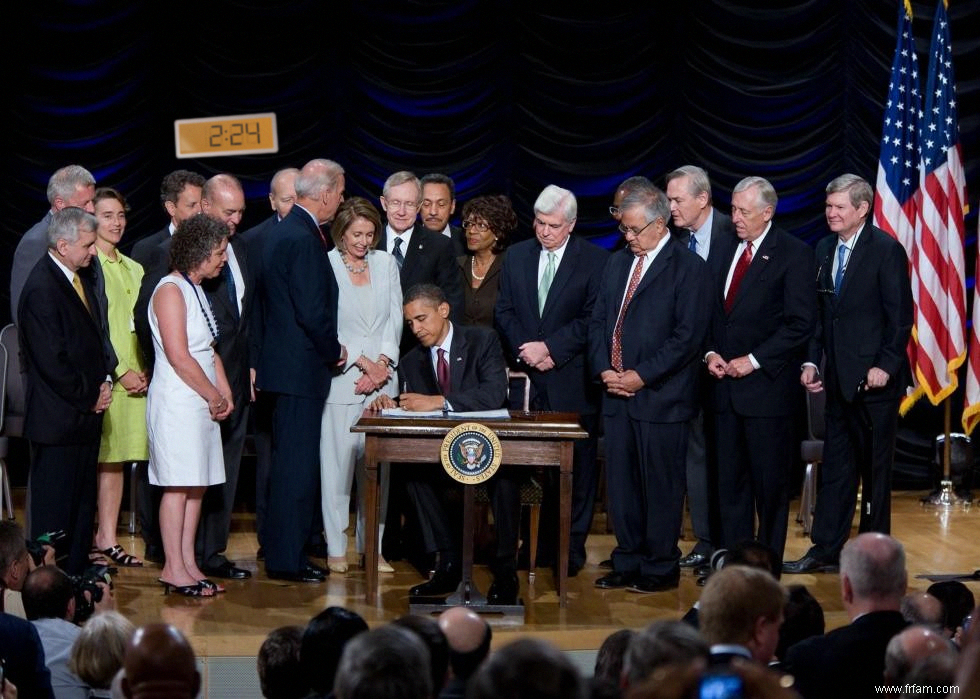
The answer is 2:24
